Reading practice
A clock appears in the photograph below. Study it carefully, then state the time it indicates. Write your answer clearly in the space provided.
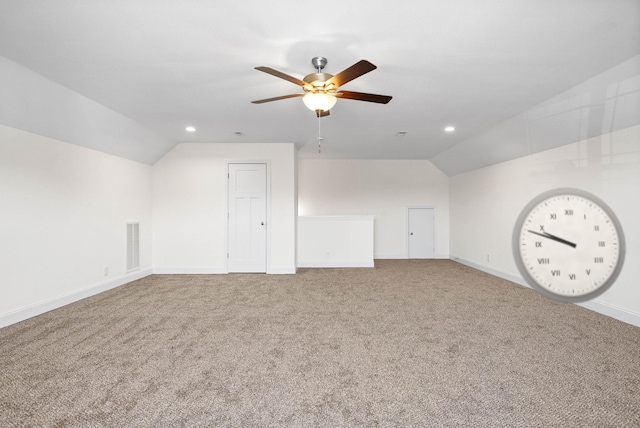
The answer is 9:48
